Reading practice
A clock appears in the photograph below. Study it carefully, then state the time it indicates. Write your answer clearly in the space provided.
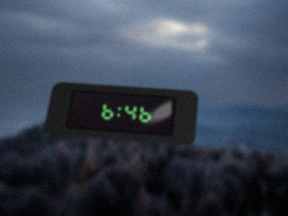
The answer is 6:46
